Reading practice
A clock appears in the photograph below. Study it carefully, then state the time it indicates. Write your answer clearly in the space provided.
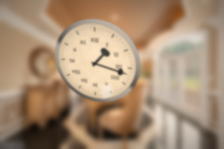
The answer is 1:17
